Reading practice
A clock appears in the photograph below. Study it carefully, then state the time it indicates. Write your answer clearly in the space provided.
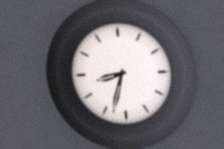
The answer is 8:33
